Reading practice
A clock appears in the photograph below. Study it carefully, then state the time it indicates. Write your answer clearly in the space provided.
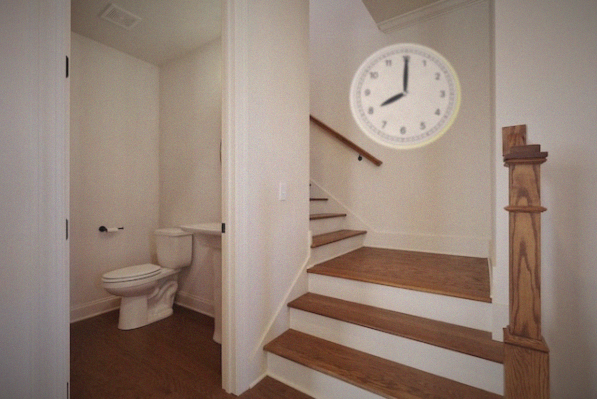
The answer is 8:00
